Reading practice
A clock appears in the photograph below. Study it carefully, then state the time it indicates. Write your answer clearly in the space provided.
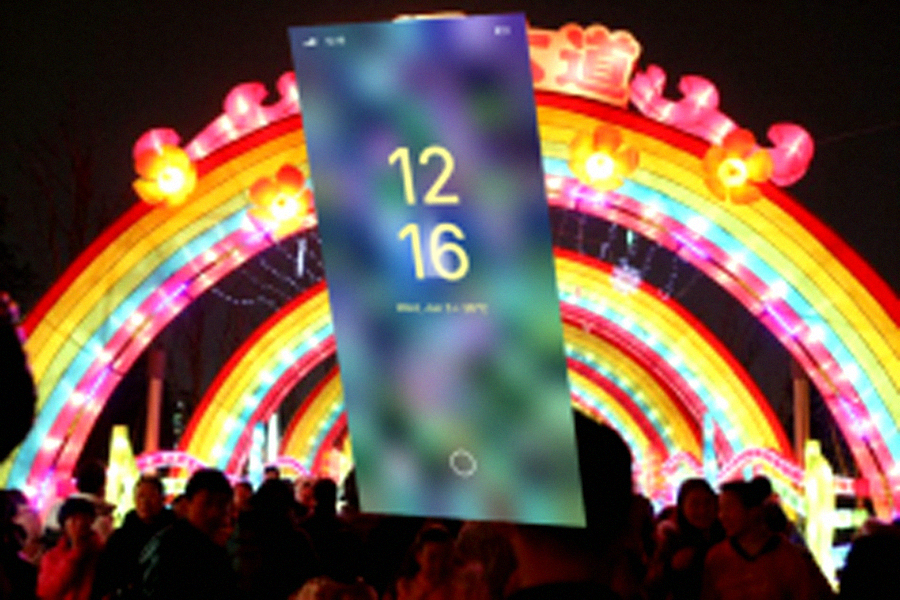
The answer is 12:16
